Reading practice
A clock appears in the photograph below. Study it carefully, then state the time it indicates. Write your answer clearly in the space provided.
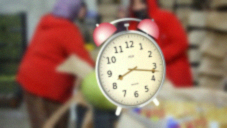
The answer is 8:17
